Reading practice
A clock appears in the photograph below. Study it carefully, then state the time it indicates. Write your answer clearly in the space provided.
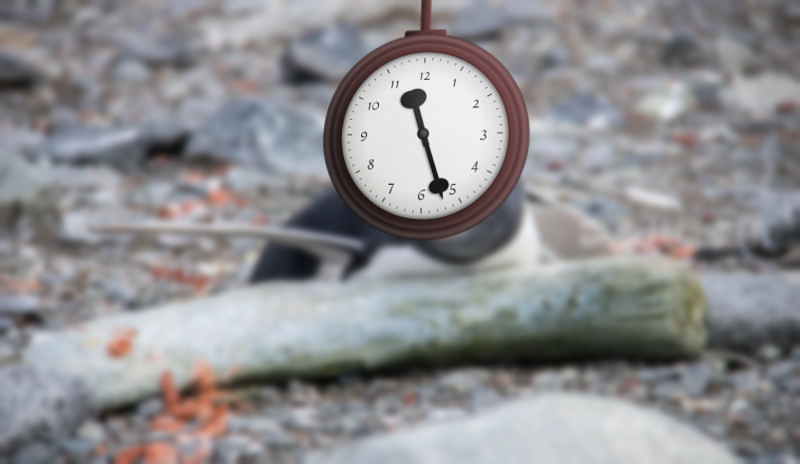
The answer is 11:27
